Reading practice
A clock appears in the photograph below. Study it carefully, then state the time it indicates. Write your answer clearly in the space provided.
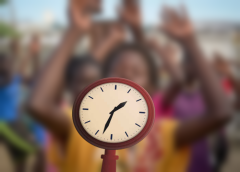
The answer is 1:33
